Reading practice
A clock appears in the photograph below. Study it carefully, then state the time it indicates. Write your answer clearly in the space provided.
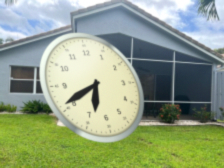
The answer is 6:41
